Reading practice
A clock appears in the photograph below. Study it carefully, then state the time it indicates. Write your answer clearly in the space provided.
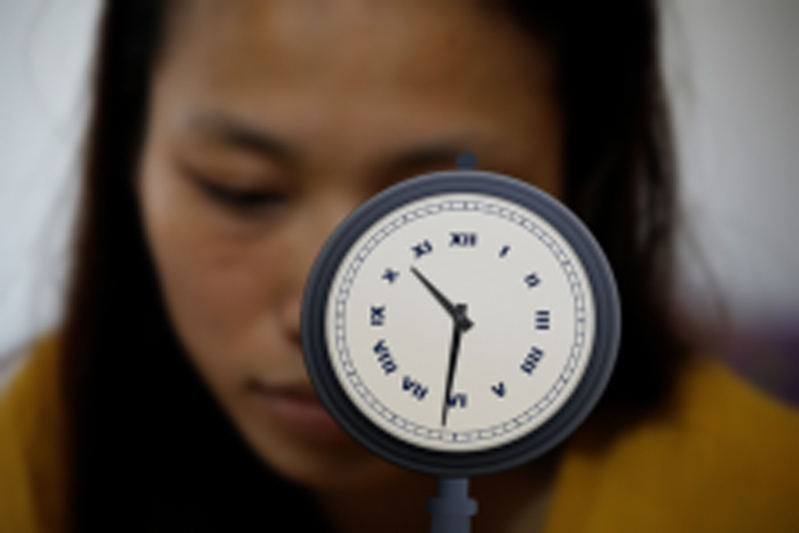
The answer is 10:31
